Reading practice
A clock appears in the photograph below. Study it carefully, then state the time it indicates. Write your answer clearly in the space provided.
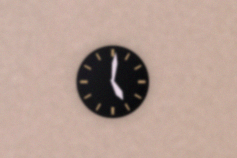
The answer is 5:01
